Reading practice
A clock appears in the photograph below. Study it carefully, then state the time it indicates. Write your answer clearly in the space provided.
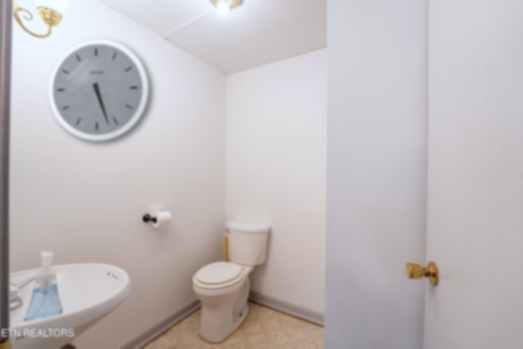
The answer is 5:27
